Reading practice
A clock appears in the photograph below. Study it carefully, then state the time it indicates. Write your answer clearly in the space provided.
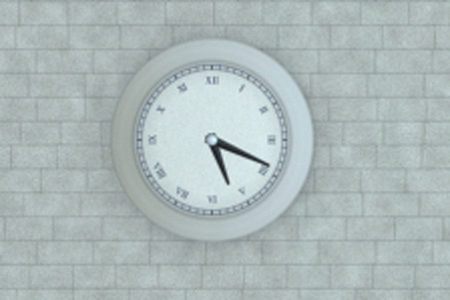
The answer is 5:19
